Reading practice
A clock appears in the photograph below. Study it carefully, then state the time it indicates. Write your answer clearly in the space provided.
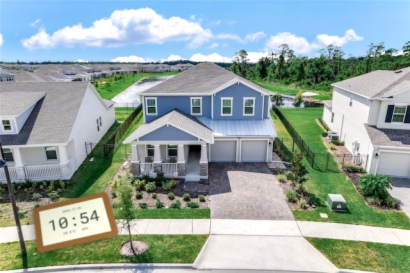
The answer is 10:54
